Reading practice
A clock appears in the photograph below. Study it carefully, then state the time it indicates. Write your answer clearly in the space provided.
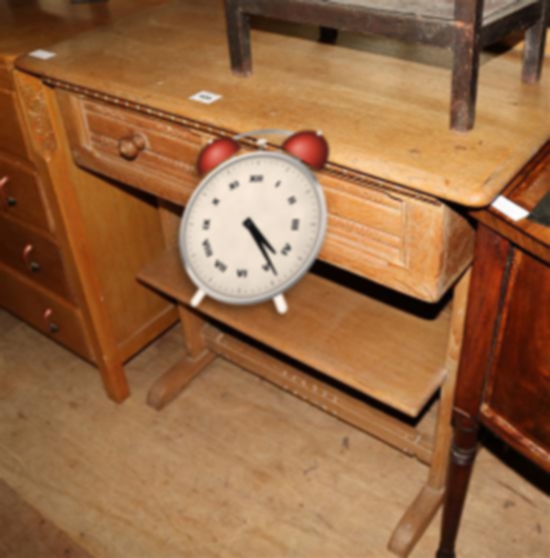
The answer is 4:24
